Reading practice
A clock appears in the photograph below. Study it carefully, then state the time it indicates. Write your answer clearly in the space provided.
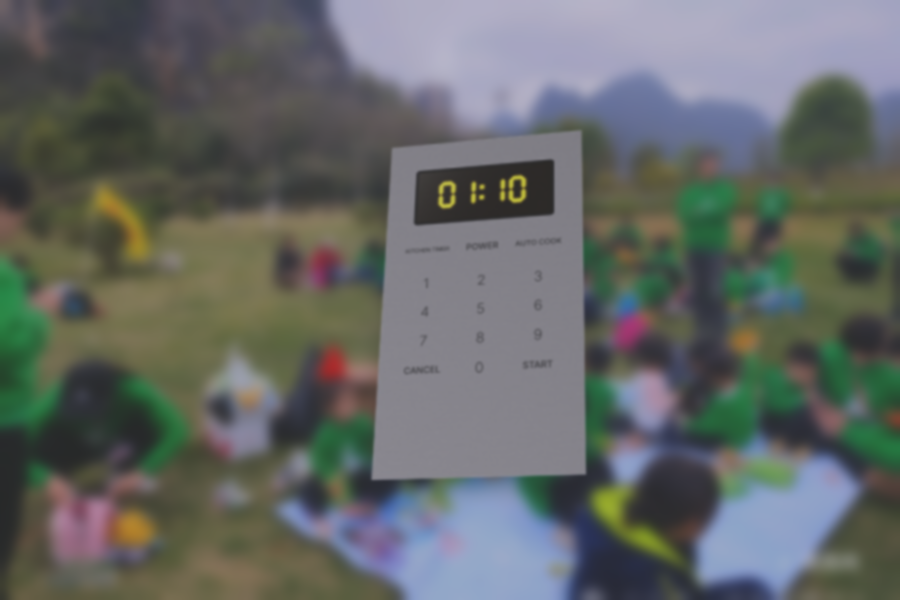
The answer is 1:10
